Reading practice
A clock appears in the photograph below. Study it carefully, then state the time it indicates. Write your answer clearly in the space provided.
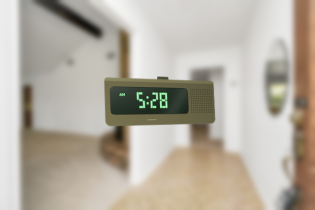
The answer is 5:28
